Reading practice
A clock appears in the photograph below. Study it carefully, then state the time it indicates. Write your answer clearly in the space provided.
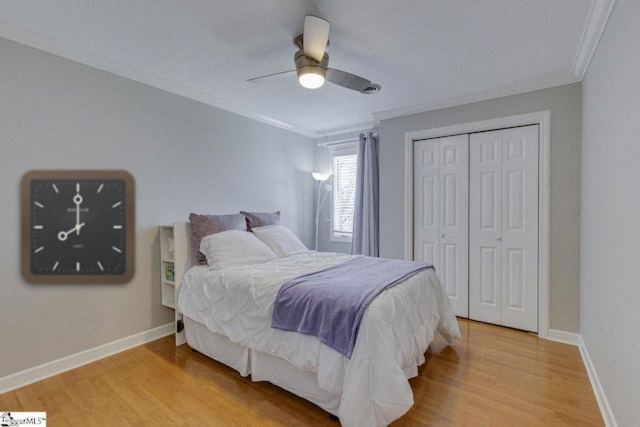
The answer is 8:00
